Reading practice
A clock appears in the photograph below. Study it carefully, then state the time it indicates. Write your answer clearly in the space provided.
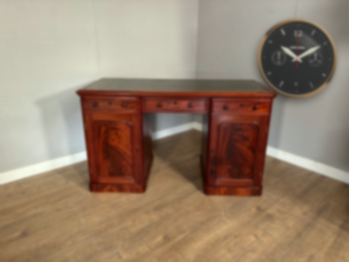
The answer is 10:10
